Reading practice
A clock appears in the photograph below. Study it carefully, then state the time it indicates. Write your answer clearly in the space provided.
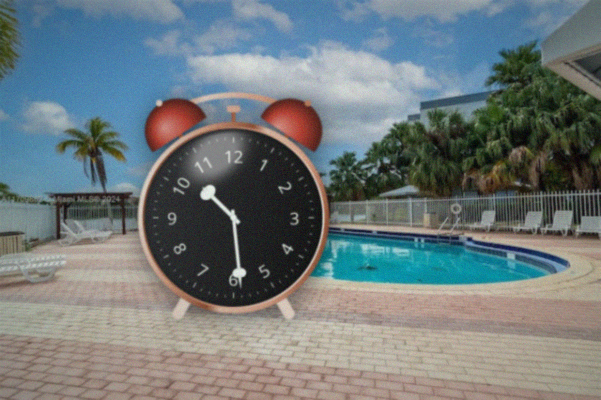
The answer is 10:29
